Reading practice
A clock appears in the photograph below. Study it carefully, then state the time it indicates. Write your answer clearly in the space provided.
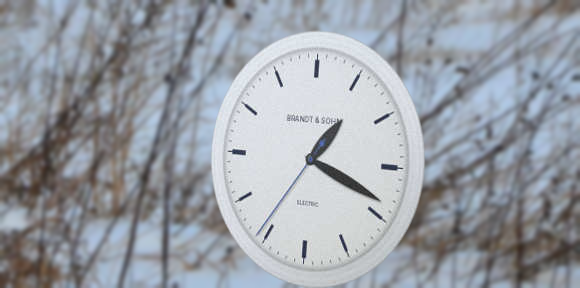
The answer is 1:18:36
